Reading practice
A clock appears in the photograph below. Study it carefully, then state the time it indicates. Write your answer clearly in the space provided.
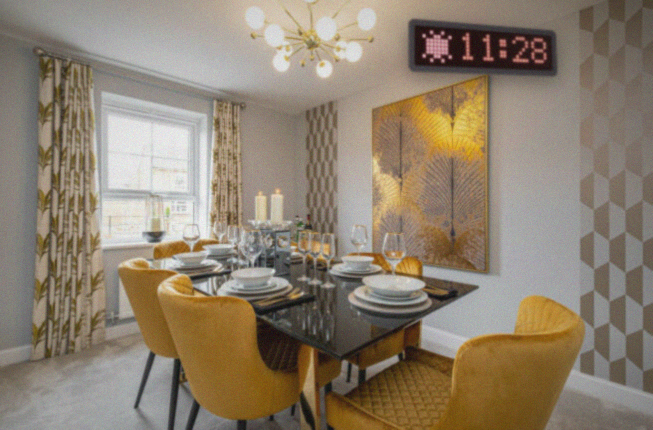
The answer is 11:28
